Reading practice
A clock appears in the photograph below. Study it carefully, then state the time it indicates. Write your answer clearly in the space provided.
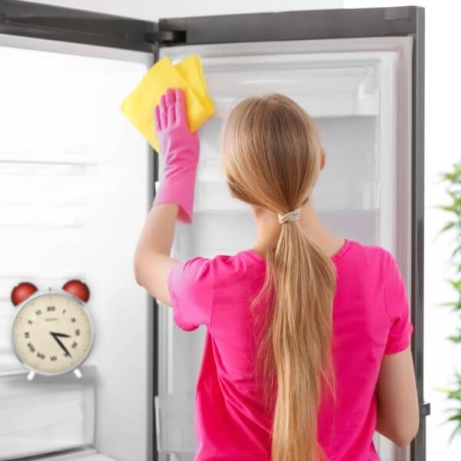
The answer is 3:24
